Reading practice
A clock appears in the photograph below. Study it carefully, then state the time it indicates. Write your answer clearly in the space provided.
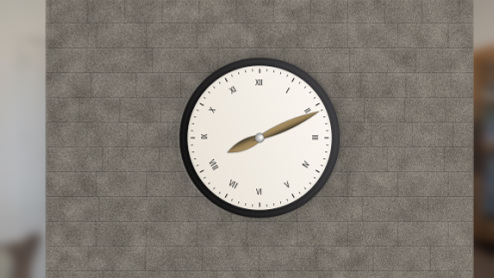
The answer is 8:11
